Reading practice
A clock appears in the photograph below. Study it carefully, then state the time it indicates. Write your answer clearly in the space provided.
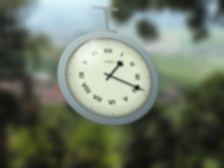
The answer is 1:19
